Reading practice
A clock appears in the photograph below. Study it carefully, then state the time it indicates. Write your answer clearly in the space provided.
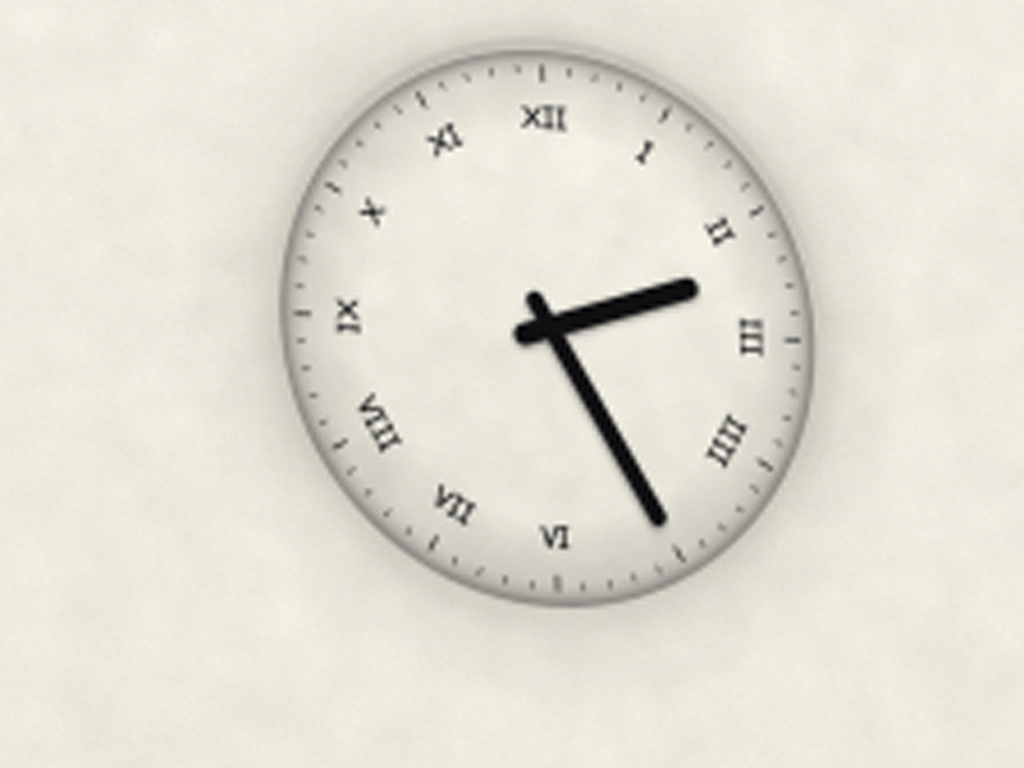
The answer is 2:25
